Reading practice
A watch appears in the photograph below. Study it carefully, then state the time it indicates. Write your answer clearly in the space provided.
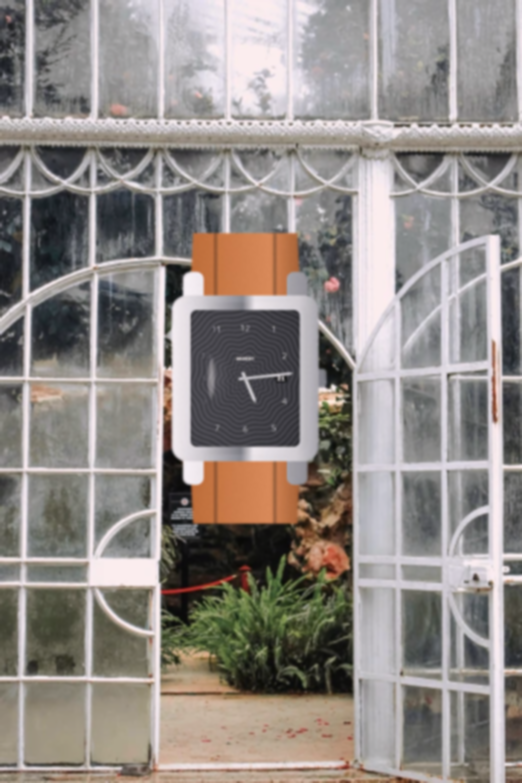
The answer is 5:14
